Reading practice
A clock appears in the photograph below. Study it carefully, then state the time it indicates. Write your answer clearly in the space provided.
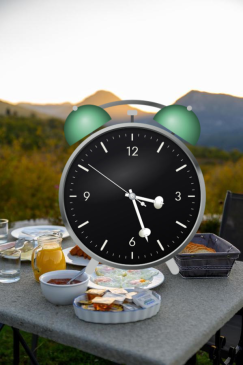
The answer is 3:26:51
